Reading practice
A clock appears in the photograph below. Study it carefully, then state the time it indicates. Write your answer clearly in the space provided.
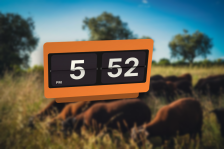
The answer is 5:52
